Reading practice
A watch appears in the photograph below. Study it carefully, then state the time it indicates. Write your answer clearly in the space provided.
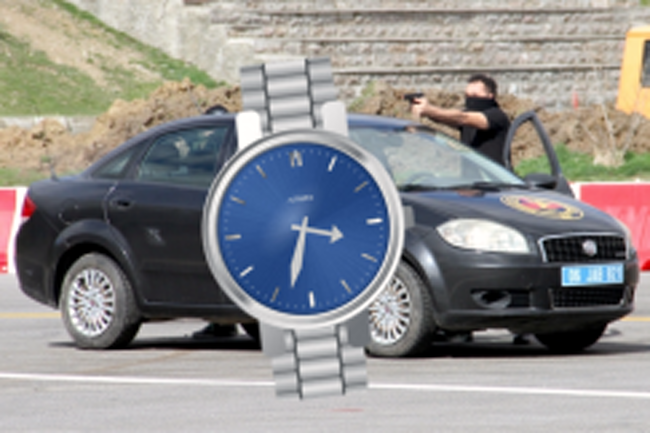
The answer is 3:33
